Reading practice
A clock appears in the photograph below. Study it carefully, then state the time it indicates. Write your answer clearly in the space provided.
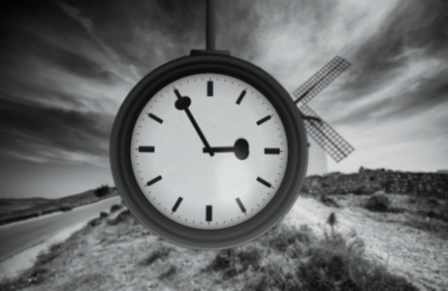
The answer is 2:55
